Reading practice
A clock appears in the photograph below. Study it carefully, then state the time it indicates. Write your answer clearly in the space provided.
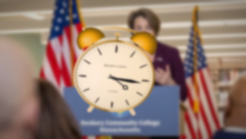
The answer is 4:16
